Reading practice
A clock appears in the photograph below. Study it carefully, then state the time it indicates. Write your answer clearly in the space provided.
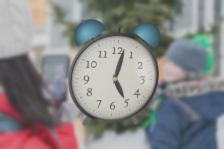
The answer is 5:02
